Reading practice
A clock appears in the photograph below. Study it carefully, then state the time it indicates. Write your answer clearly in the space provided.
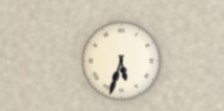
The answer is 5:33
